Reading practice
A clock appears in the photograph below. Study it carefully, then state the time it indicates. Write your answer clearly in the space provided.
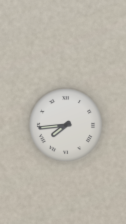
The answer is 7:44
